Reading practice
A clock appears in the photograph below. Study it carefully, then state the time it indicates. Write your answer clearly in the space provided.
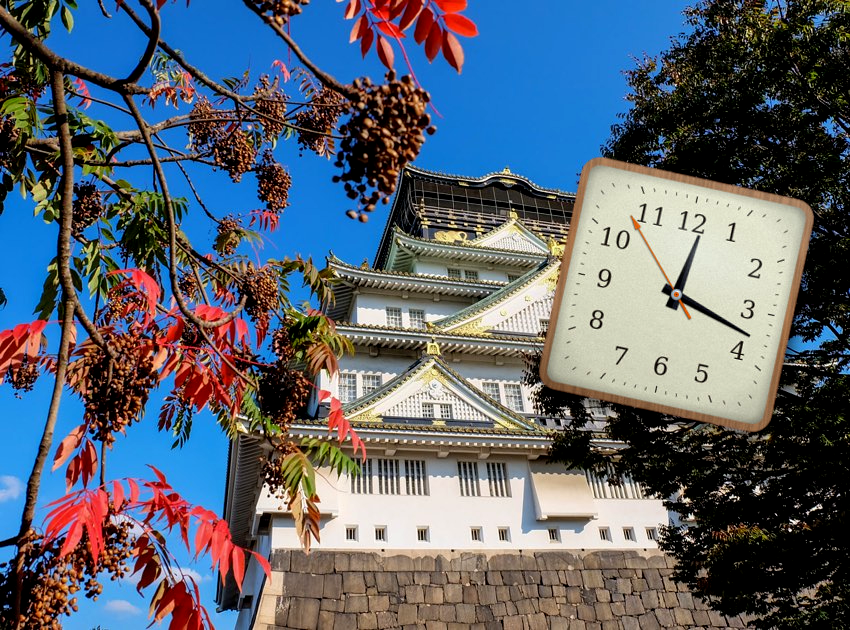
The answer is 12:17:53
